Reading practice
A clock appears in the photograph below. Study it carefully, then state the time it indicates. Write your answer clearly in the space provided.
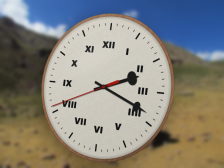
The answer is 2:18:41
